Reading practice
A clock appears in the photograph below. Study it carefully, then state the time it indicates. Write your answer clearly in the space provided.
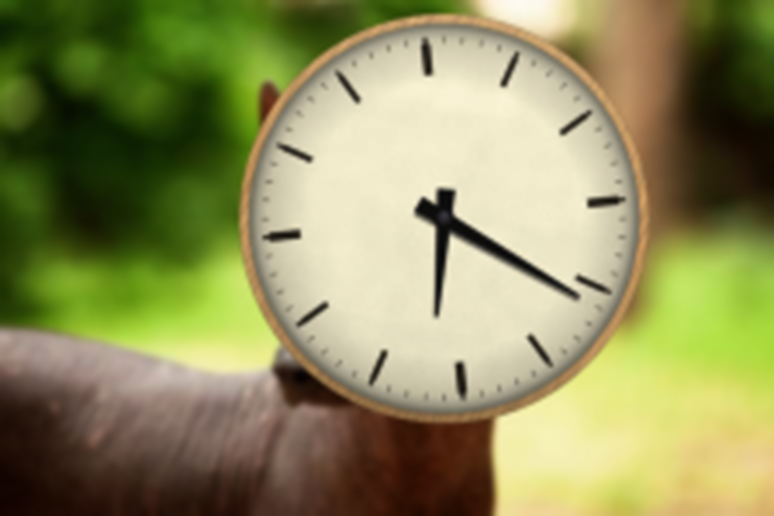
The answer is 6:21
